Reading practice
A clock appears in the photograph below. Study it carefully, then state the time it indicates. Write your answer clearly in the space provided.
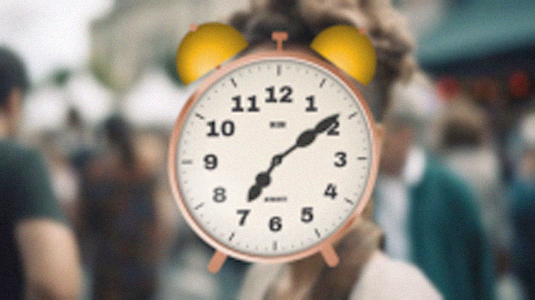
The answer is 7:09
